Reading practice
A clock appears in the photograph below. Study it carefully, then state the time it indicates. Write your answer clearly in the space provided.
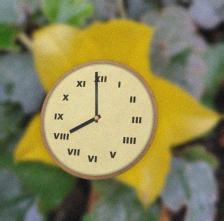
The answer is 7:59
